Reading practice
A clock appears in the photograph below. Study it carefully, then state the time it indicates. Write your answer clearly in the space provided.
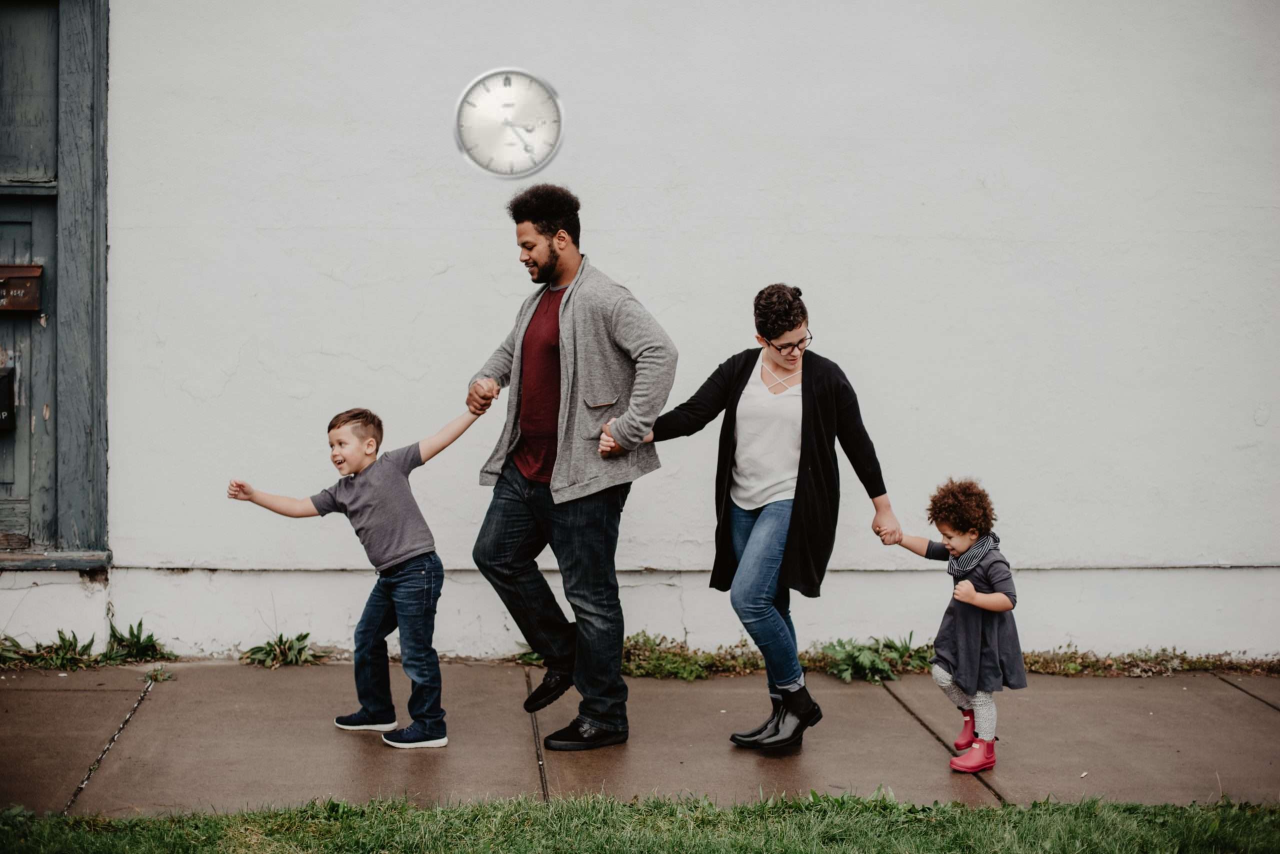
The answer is 3:24
